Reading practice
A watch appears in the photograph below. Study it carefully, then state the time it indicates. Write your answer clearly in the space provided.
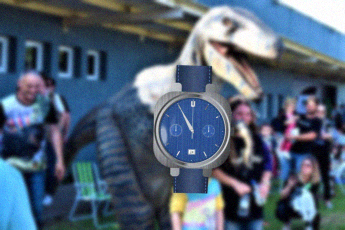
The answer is 10:55
